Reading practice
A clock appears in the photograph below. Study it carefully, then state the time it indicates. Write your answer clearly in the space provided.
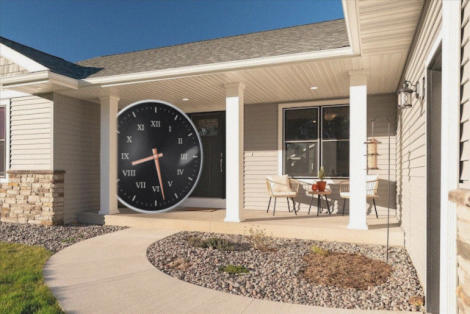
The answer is 8:28
